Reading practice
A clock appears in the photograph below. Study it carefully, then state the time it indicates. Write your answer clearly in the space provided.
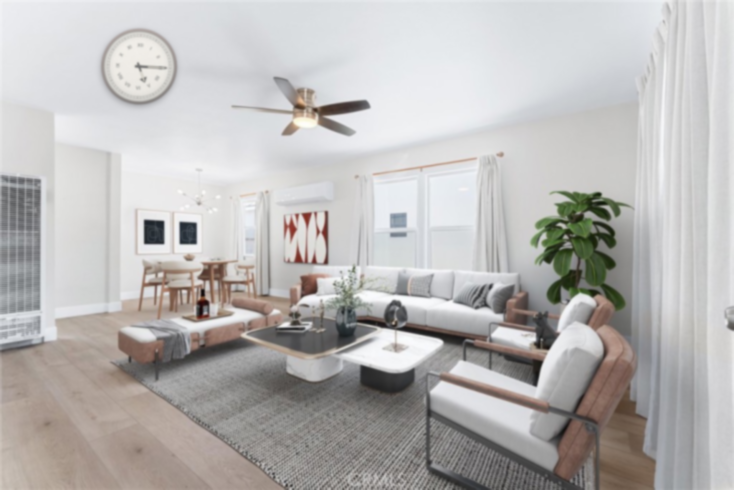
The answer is 5:15
